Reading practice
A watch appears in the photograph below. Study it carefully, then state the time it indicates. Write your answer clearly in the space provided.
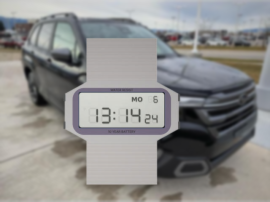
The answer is 13:14:24
